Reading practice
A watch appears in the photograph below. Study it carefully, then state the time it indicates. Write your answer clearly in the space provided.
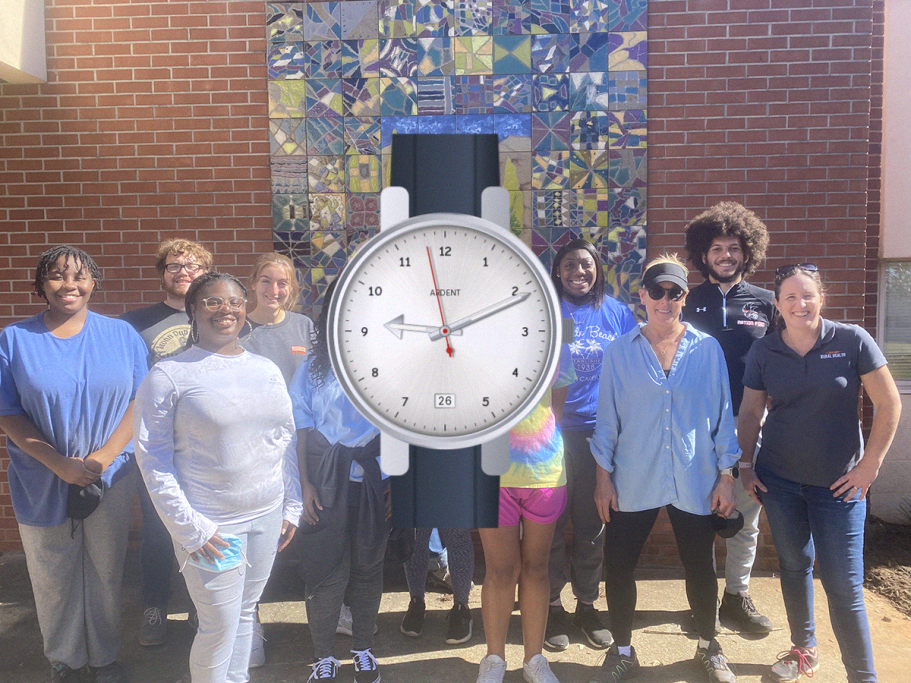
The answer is 9:10:58
